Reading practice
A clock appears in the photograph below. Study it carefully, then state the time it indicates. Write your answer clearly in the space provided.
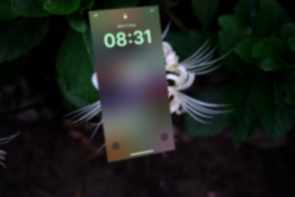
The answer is 8:31
